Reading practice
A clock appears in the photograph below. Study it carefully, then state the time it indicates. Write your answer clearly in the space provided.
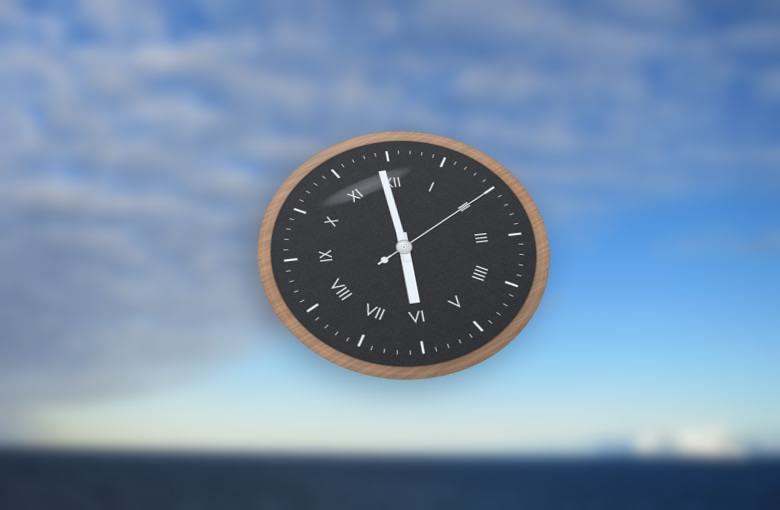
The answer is 5:59:10
